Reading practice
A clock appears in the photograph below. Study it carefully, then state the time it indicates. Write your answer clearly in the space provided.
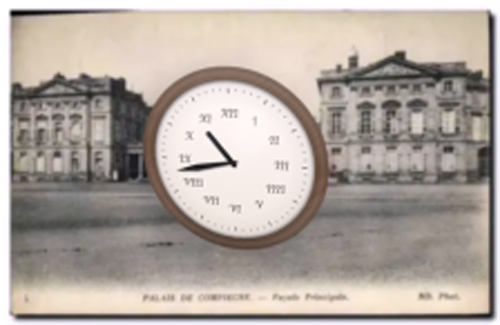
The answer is 10:43
